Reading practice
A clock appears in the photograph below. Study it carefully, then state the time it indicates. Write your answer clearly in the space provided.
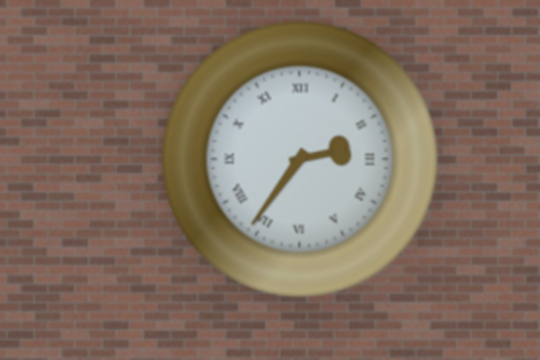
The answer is 2:36
